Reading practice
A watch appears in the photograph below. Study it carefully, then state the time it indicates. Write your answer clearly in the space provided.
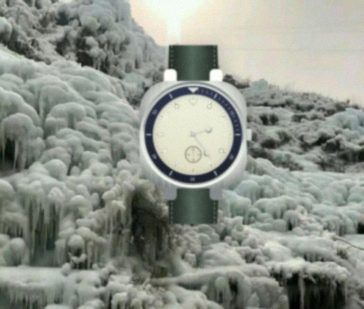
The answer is 2:24
